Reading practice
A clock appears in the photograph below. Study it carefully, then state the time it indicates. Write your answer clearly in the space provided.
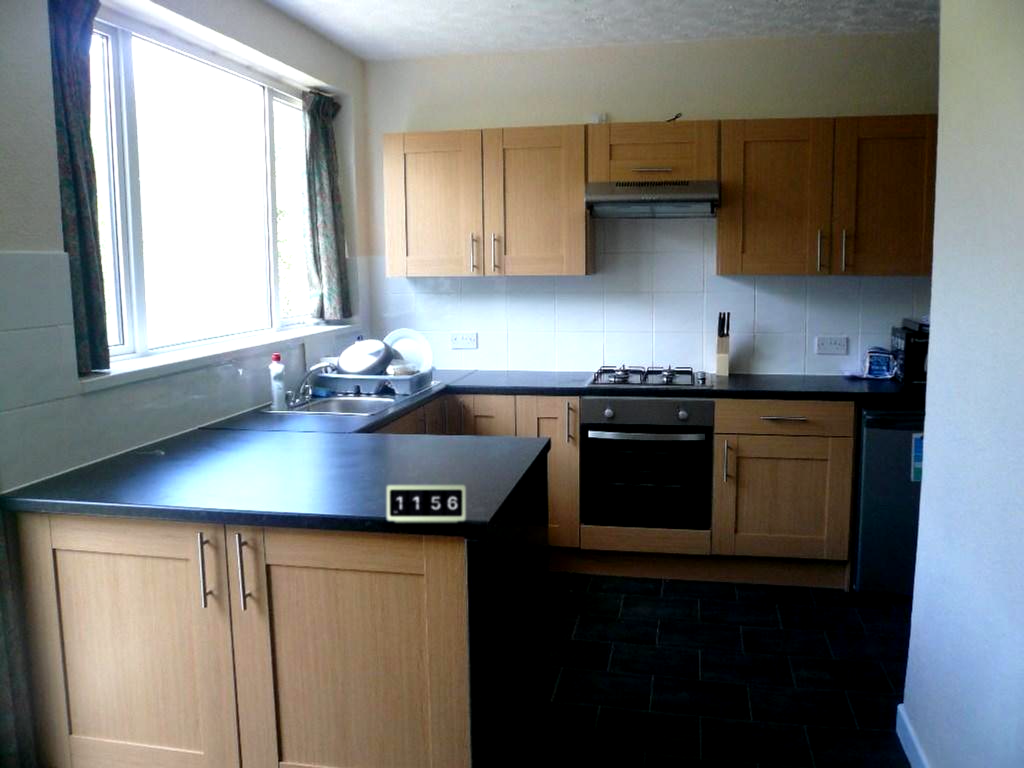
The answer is 11:56
